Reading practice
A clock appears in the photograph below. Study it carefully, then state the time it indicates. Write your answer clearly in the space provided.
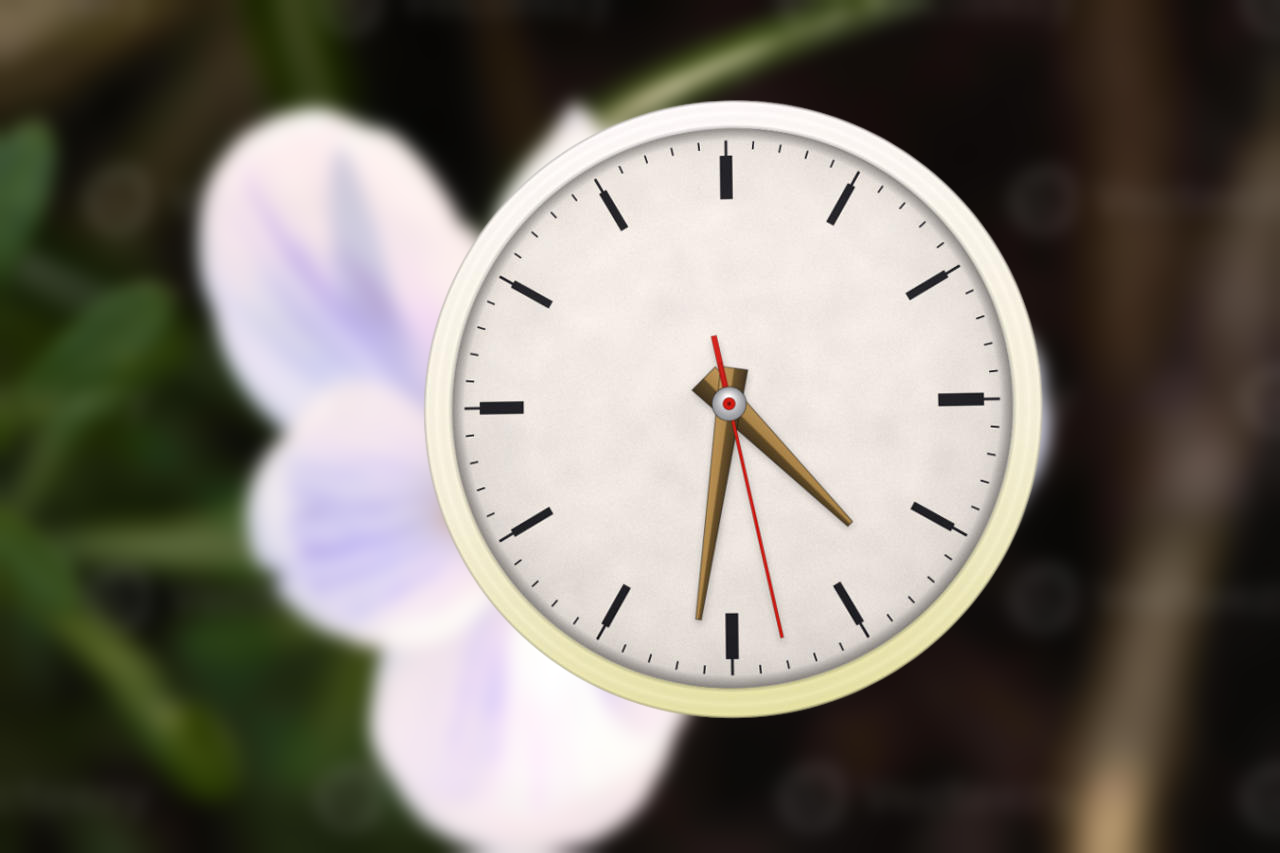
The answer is 4:31:28
